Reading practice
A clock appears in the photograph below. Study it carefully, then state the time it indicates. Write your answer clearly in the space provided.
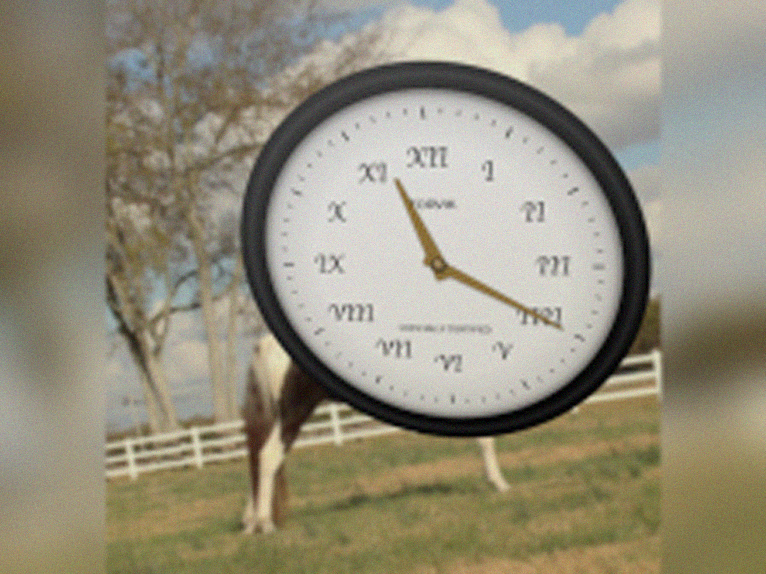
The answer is 11:20
